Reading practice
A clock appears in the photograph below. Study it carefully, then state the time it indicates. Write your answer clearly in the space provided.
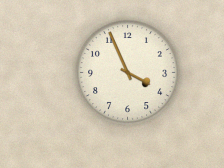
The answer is 3:56
